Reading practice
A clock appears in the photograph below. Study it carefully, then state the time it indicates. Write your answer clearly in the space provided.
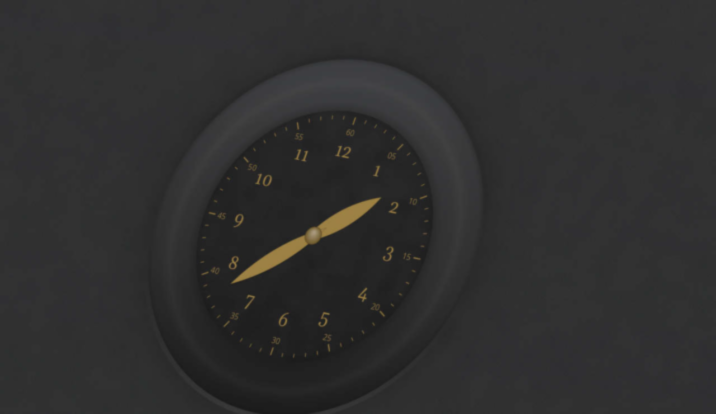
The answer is 1:38
